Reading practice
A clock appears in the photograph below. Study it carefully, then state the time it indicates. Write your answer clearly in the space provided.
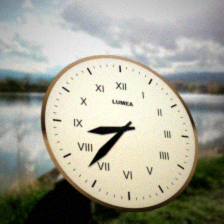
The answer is 8:37
